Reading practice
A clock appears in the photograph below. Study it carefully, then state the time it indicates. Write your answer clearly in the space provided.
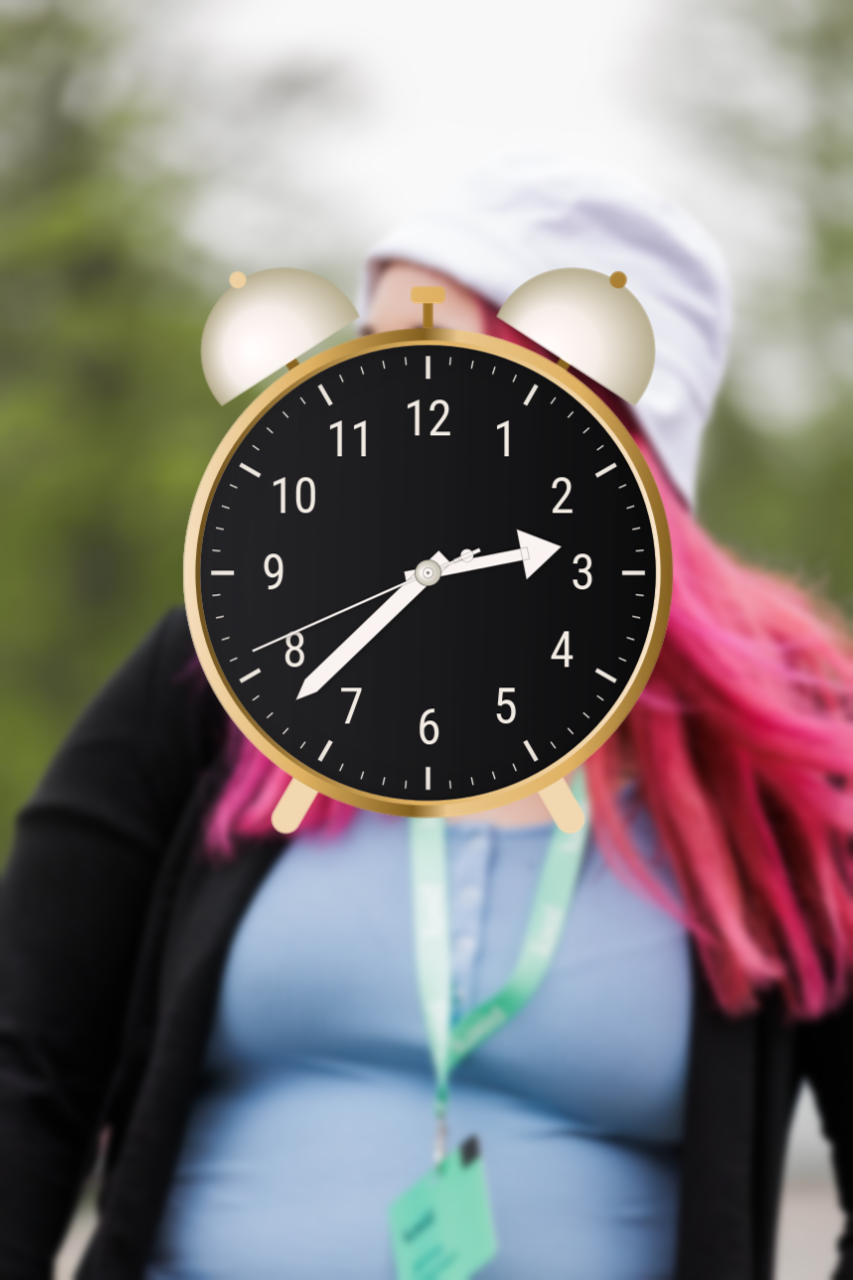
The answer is 2:37:41
